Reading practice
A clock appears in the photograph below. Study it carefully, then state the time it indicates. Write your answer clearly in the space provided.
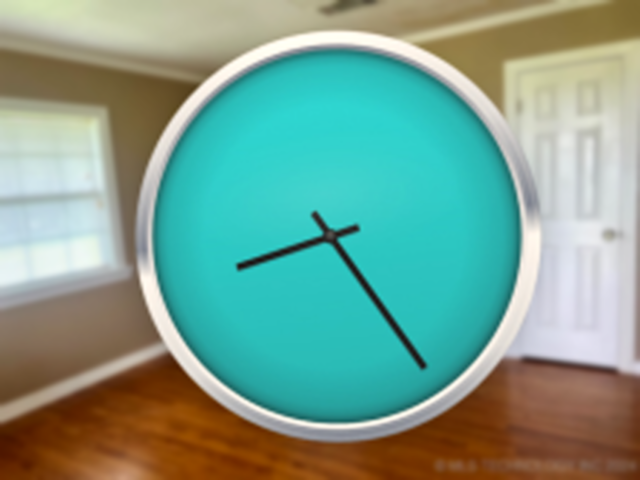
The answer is 8:24
